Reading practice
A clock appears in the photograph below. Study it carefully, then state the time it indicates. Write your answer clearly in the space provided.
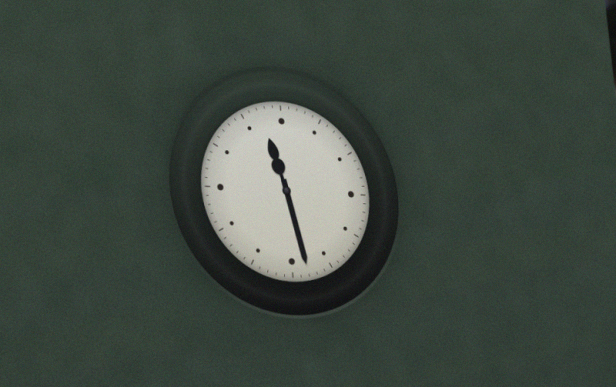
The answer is 11:28
